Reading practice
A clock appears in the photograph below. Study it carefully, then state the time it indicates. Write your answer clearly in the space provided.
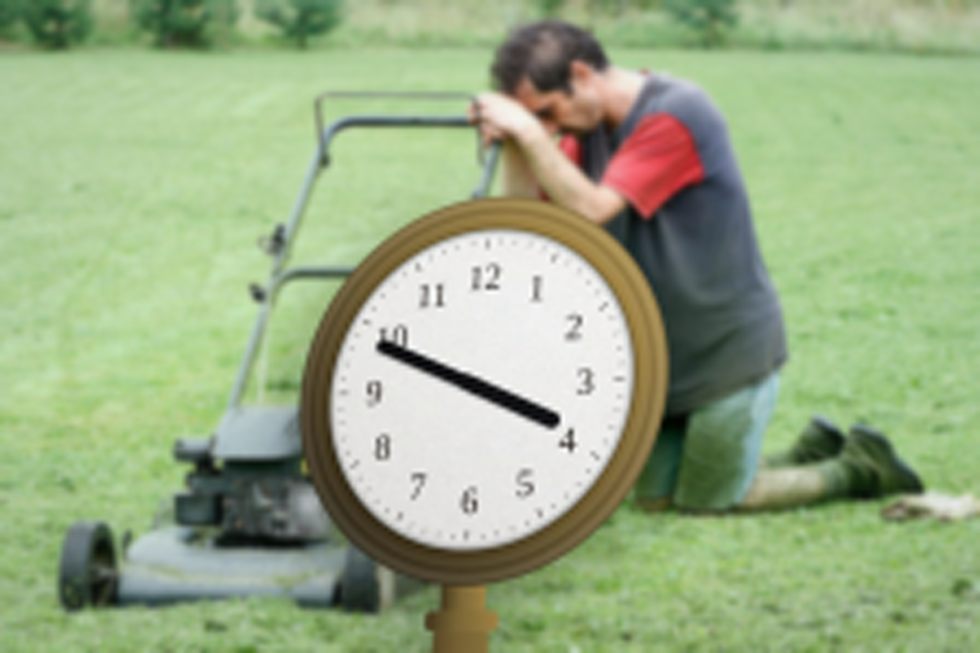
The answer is 3:49
